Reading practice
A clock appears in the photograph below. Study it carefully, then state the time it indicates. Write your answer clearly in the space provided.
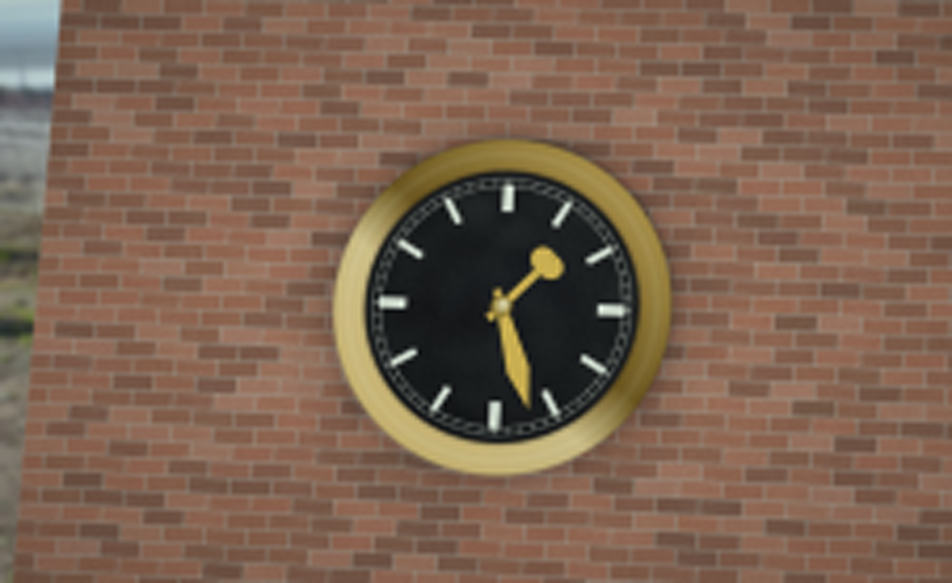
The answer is 1:27
